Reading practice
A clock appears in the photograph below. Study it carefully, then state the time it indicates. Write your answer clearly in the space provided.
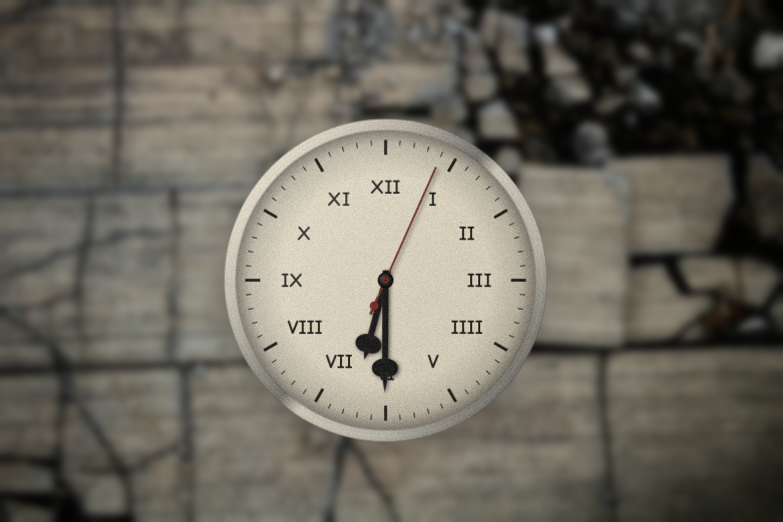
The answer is 6:30:04
